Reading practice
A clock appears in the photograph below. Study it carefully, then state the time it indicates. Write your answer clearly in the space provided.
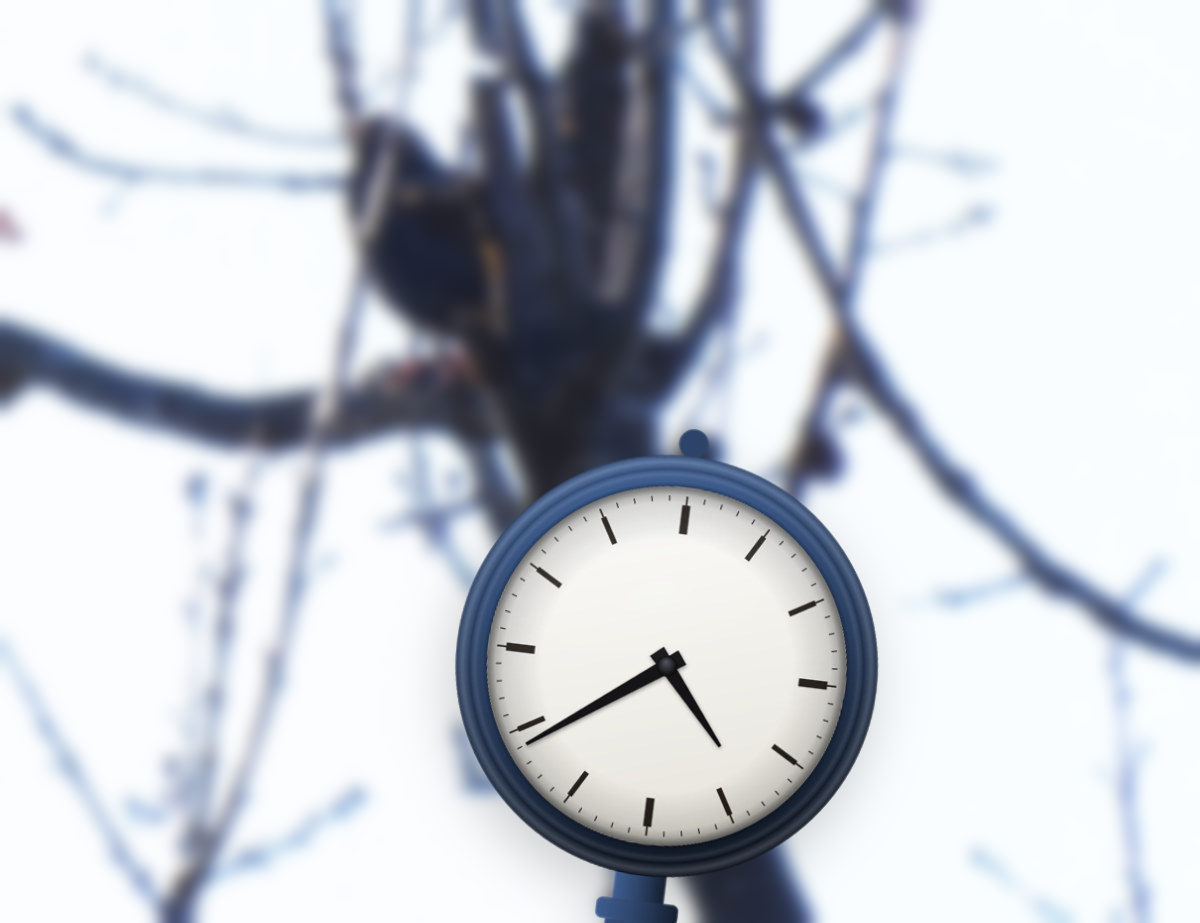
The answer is 4:39
